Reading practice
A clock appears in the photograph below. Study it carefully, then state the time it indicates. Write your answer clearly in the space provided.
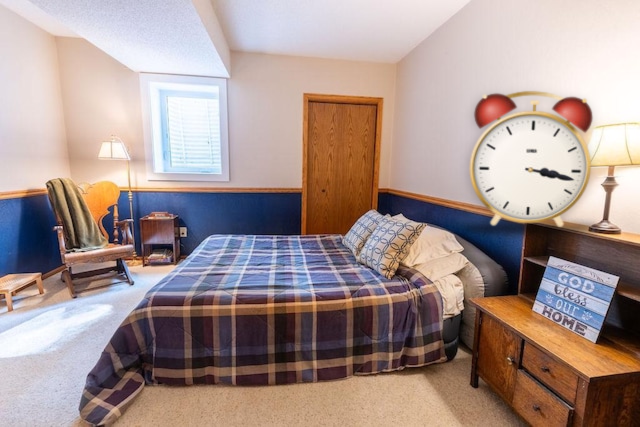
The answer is 3:17
